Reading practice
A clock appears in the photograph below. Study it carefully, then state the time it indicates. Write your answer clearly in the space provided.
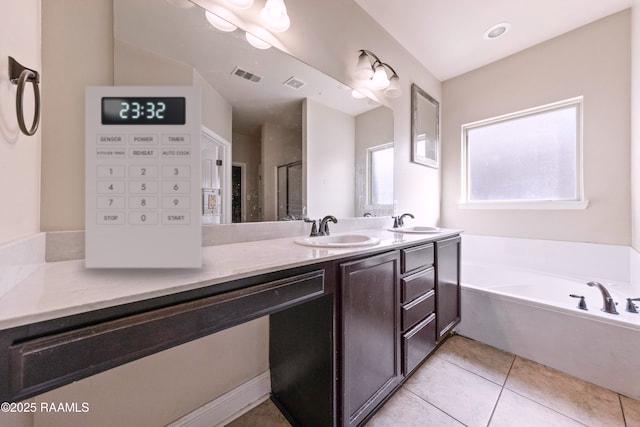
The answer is 23:32
